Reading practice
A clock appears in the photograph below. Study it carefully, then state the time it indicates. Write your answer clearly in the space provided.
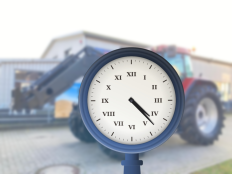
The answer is 4:23
